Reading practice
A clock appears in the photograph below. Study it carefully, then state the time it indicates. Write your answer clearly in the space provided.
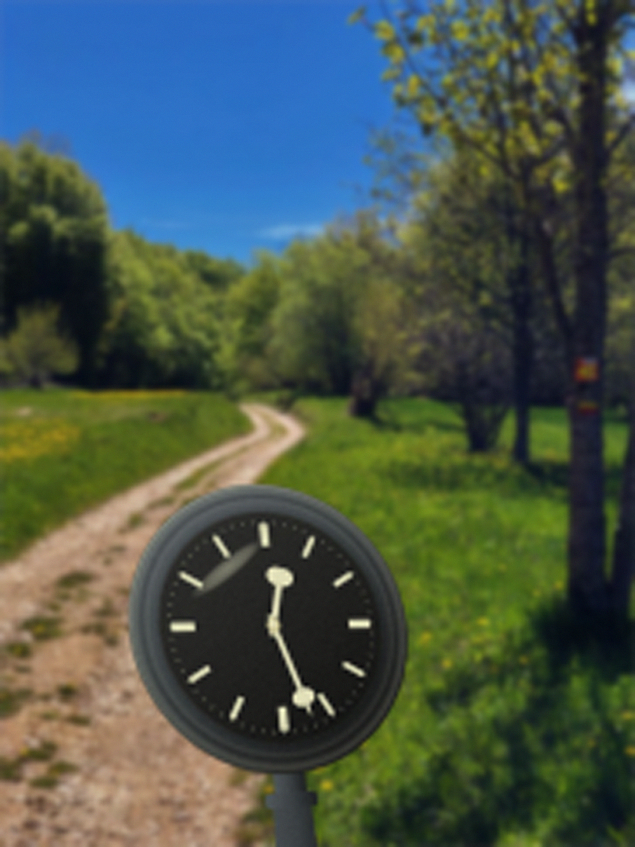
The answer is 12:27
